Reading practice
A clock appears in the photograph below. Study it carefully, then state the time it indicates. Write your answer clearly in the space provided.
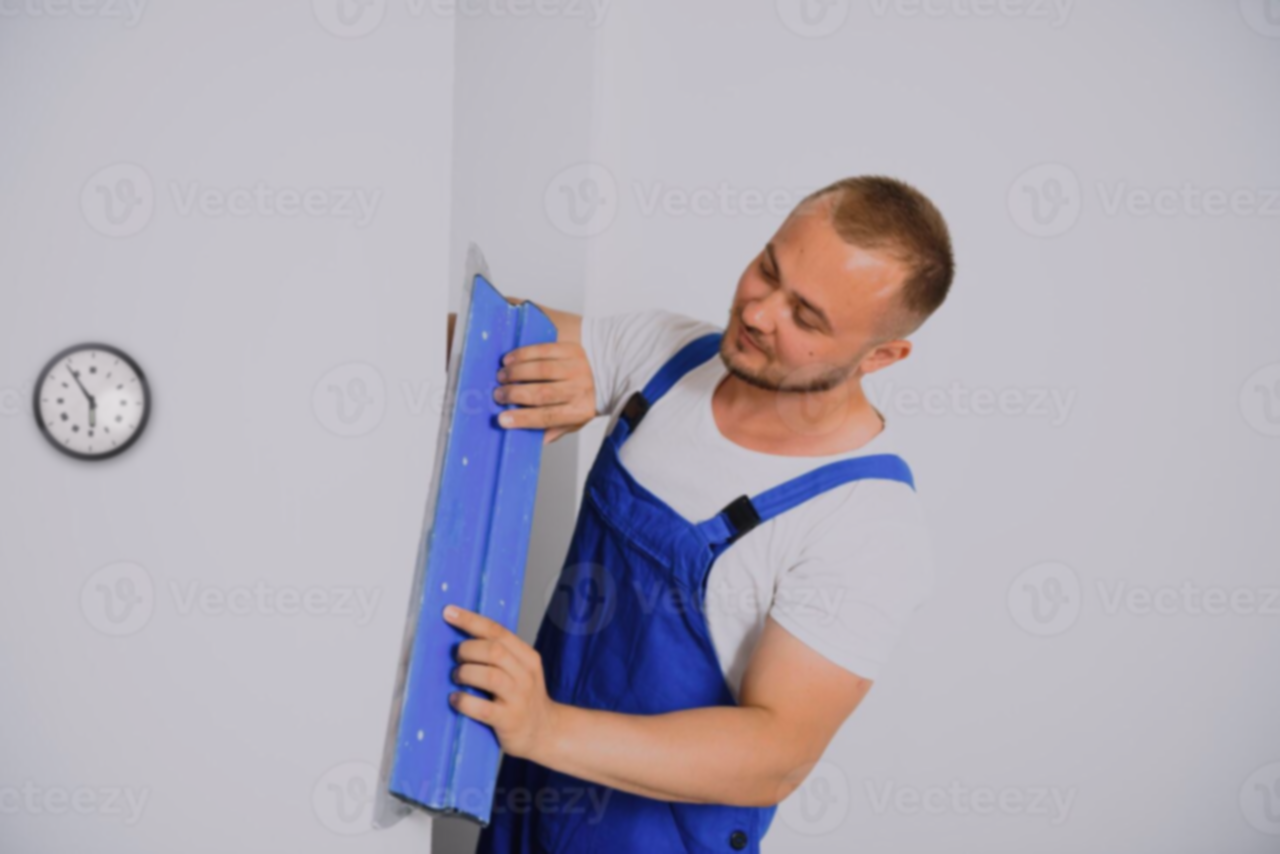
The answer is 5:54
